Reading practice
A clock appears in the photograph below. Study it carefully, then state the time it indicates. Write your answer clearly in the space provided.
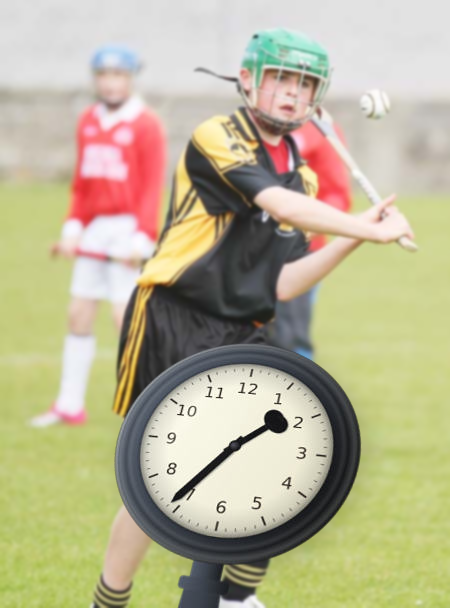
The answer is 1:36
